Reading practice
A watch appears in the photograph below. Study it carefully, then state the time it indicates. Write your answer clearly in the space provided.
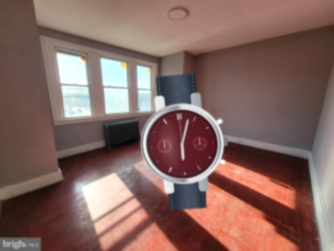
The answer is 6:03
